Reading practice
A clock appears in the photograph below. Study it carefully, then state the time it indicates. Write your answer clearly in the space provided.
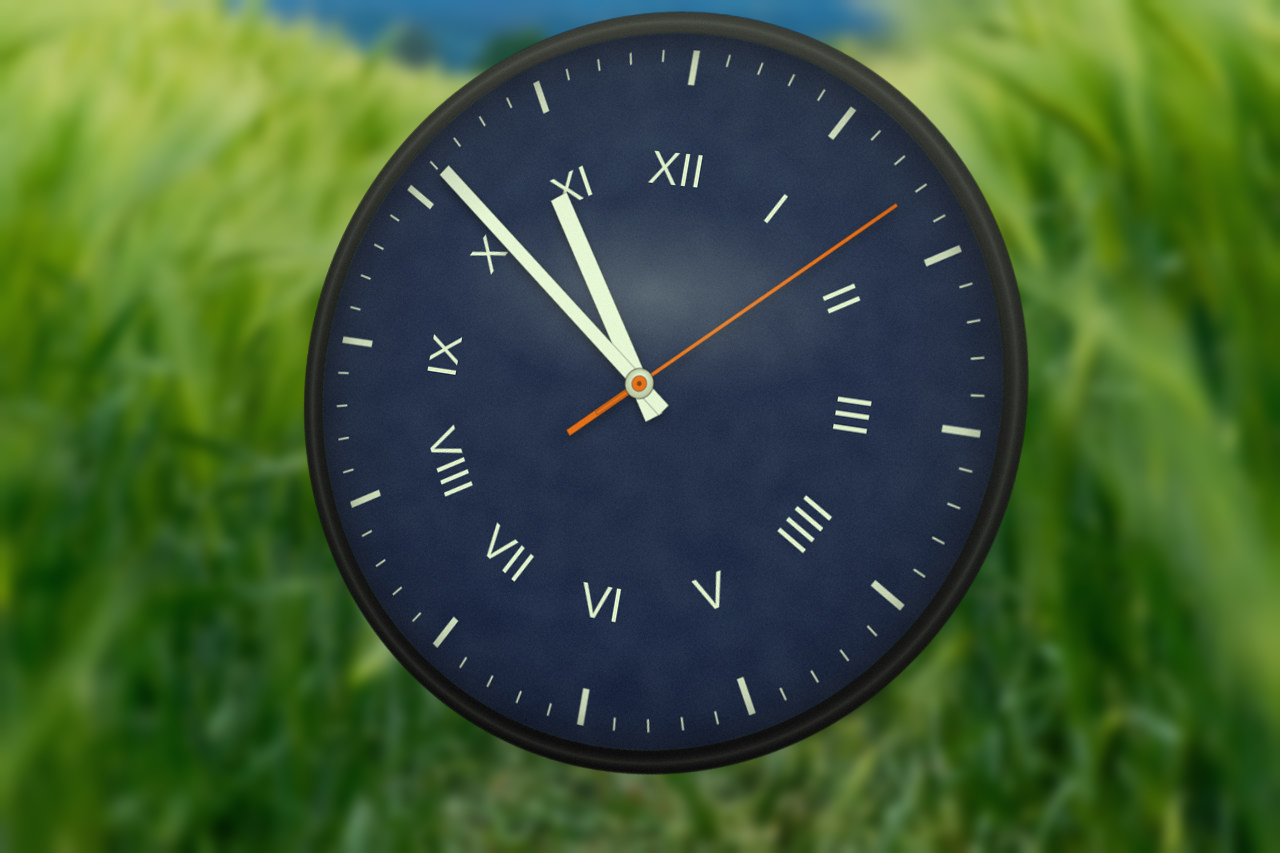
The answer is 10:51:08
